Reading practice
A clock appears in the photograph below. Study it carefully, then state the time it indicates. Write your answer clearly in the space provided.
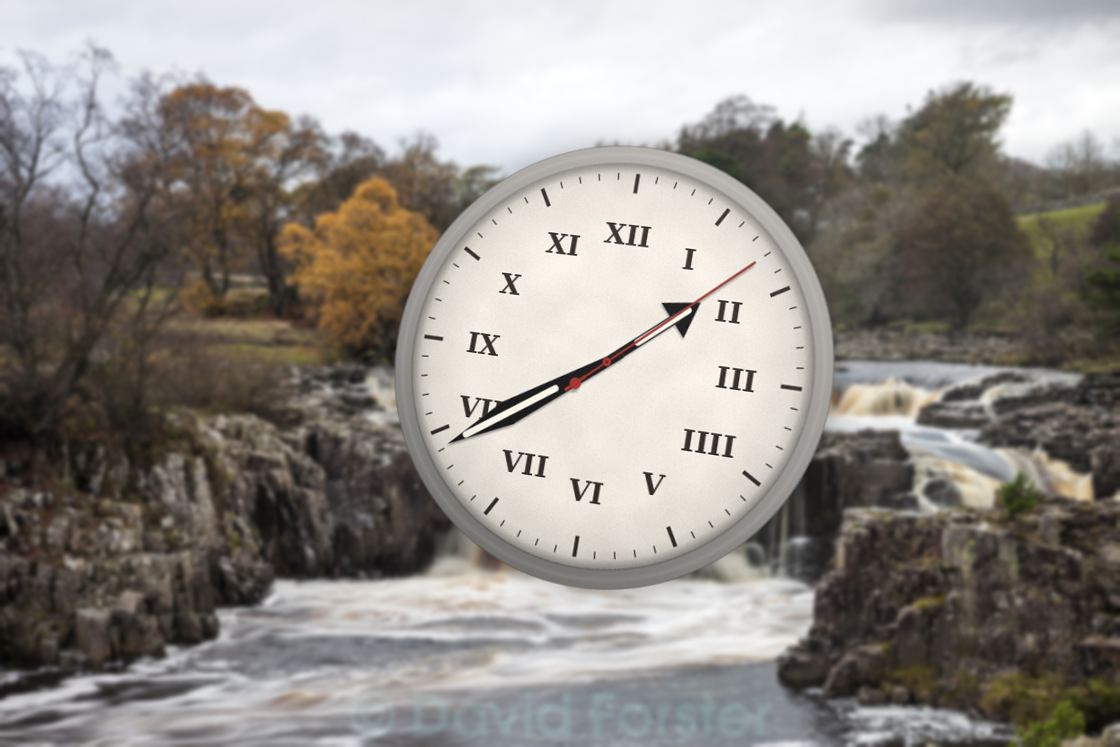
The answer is 1:39:08
